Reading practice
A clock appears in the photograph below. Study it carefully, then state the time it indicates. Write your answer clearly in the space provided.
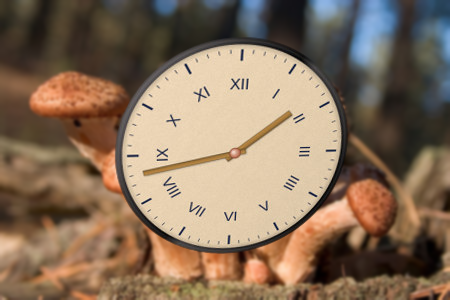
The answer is 1:43
